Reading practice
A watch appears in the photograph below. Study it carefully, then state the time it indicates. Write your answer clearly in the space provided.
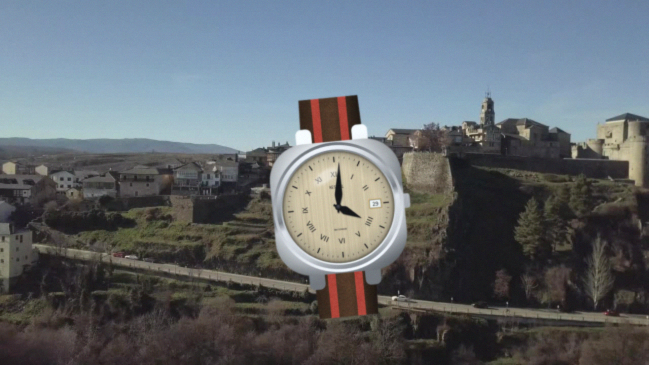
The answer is 4:01
